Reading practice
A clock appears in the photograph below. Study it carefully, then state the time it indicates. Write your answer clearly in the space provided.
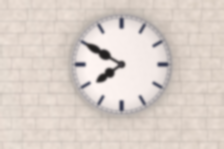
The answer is 7:50
